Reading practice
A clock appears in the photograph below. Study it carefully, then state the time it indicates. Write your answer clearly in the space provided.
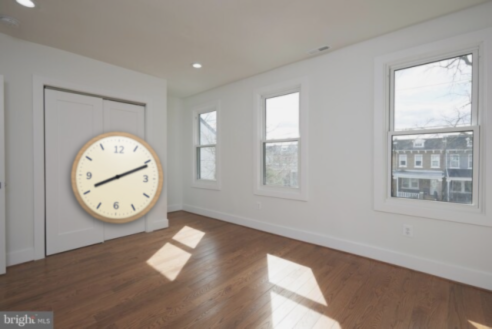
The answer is 8:11
